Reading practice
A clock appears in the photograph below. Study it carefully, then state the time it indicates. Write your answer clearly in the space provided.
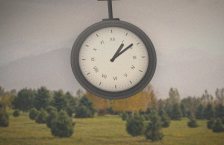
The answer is 1:09
